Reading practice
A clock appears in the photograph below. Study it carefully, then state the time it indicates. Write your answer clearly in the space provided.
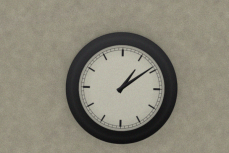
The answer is 1:09
